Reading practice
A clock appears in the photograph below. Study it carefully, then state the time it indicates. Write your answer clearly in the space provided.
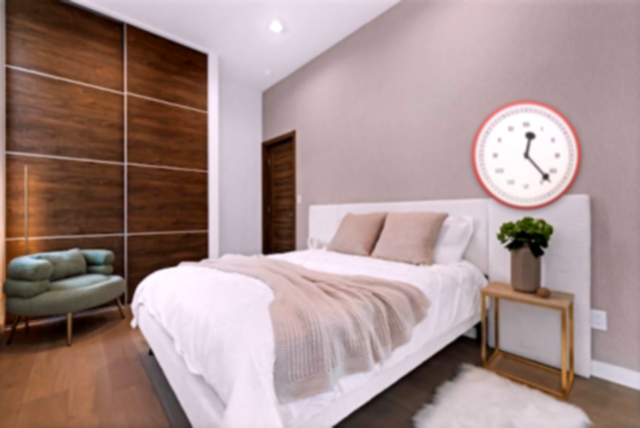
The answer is 12:23
